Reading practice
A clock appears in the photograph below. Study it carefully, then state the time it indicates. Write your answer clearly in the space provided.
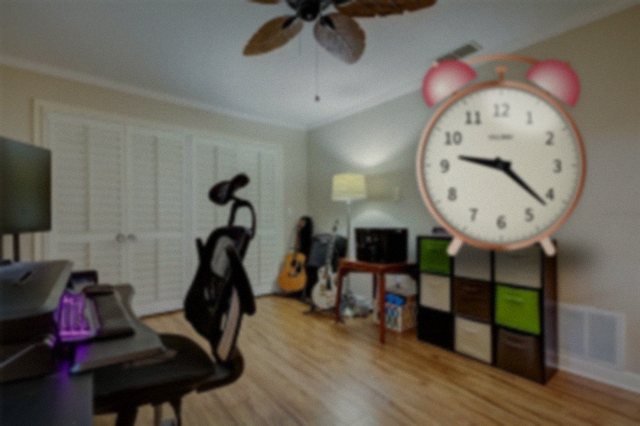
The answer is 9:22
